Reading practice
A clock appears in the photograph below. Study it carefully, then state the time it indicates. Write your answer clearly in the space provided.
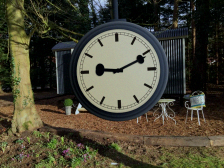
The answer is 9:11
